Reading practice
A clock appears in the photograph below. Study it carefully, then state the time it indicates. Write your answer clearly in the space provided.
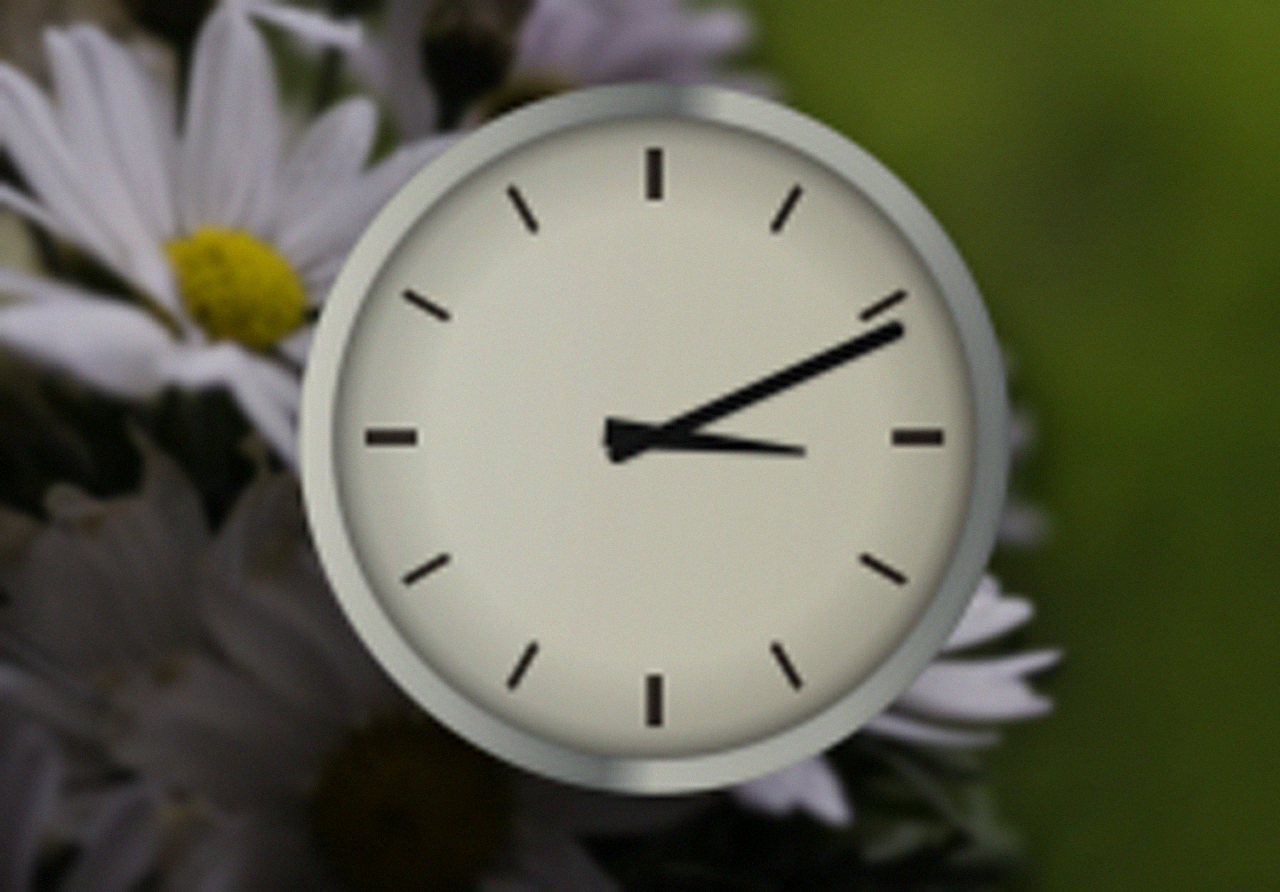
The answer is 3:11
